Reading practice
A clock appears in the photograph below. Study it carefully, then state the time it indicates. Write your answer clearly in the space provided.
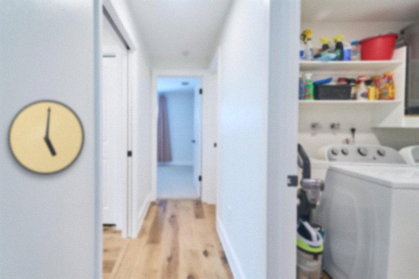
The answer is 5:00
